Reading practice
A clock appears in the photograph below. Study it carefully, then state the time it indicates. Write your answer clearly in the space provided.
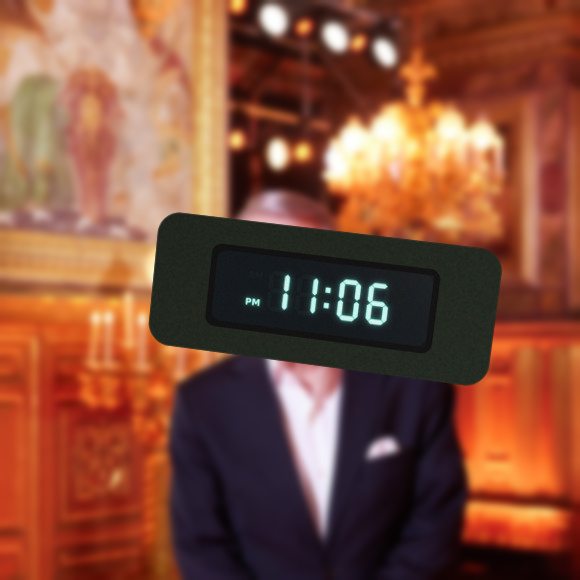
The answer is 11:06
